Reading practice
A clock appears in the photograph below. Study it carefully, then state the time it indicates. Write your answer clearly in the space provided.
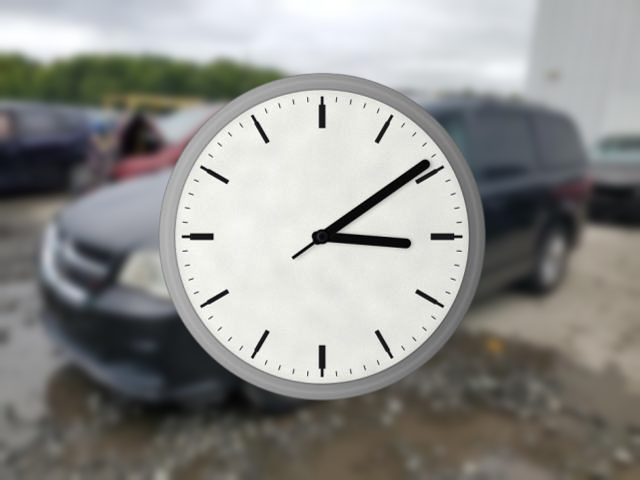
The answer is 3:09:09
